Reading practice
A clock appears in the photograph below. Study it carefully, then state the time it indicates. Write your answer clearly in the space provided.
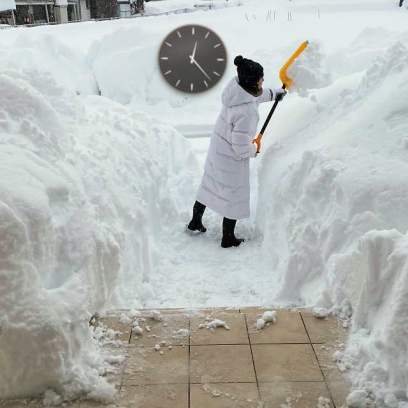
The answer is 12:23
